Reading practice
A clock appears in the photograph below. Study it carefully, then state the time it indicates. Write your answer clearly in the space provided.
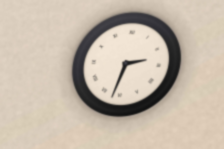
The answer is 2:32
